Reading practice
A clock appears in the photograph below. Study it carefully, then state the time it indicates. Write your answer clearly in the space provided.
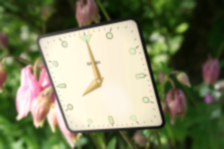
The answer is 8:00
